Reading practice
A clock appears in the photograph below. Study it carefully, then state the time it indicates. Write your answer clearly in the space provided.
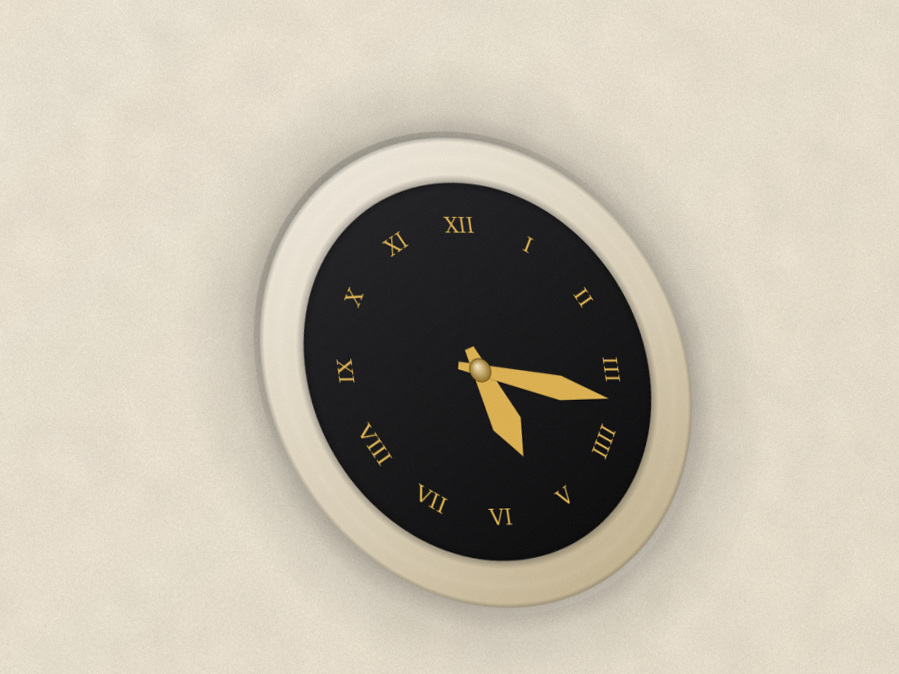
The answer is 5:17
